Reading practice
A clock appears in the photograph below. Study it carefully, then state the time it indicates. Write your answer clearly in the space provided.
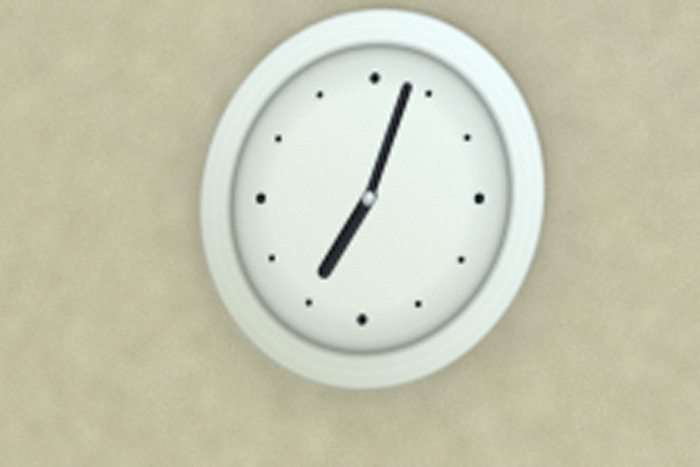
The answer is 7:03
